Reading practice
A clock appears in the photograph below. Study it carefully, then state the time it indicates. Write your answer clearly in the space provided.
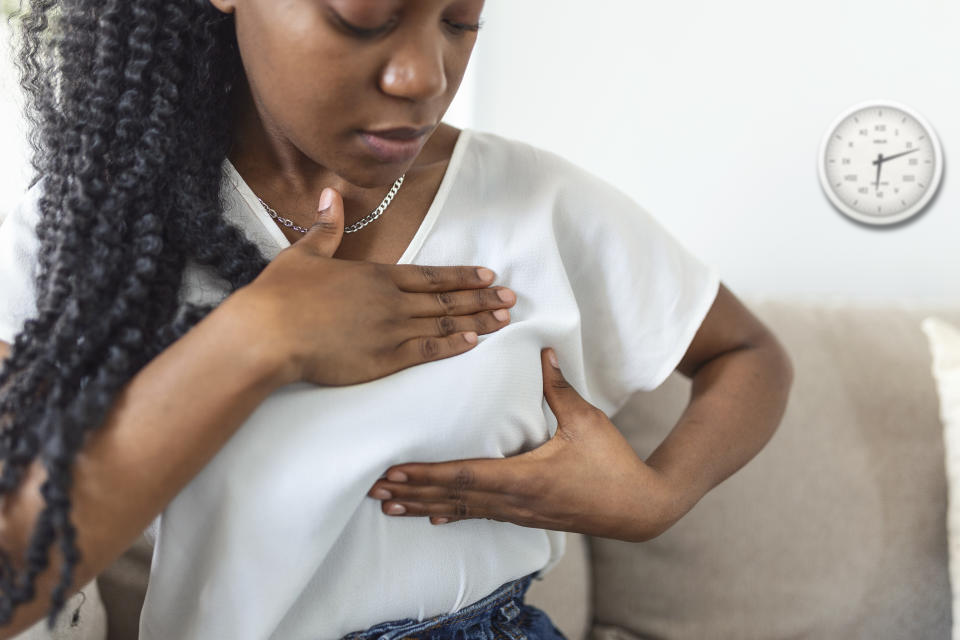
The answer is 6:12
